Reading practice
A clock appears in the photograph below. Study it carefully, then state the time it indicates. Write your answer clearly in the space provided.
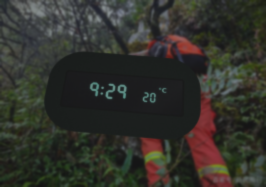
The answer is 9:29
